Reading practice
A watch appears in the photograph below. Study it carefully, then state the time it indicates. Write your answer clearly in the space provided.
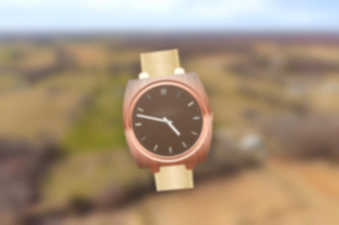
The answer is 4:48
